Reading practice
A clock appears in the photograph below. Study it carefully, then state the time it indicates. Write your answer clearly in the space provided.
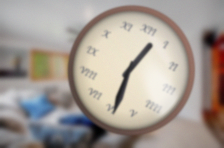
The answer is 12:29
